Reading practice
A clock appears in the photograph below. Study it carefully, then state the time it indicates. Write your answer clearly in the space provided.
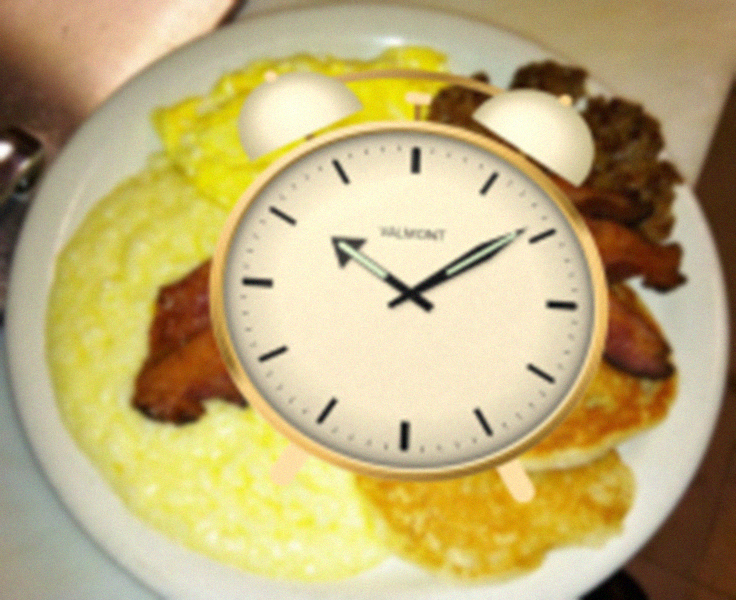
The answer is 10:09
